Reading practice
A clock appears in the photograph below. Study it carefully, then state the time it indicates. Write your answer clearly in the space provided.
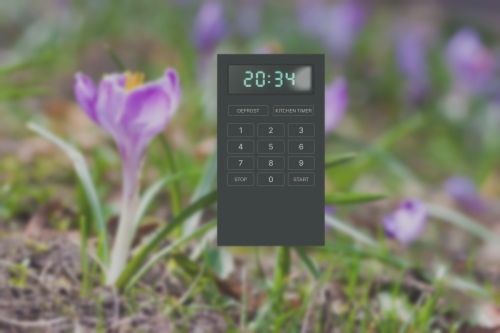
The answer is 20:34
